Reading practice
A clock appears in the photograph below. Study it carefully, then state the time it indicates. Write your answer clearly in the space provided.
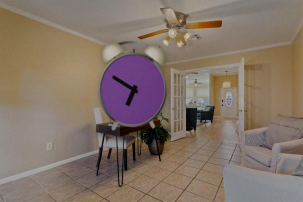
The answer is 6:50
